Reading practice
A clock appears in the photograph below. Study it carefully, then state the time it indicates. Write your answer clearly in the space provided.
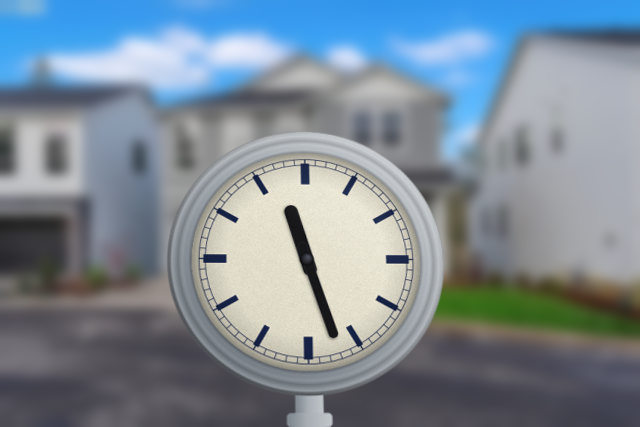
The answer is 11:27
